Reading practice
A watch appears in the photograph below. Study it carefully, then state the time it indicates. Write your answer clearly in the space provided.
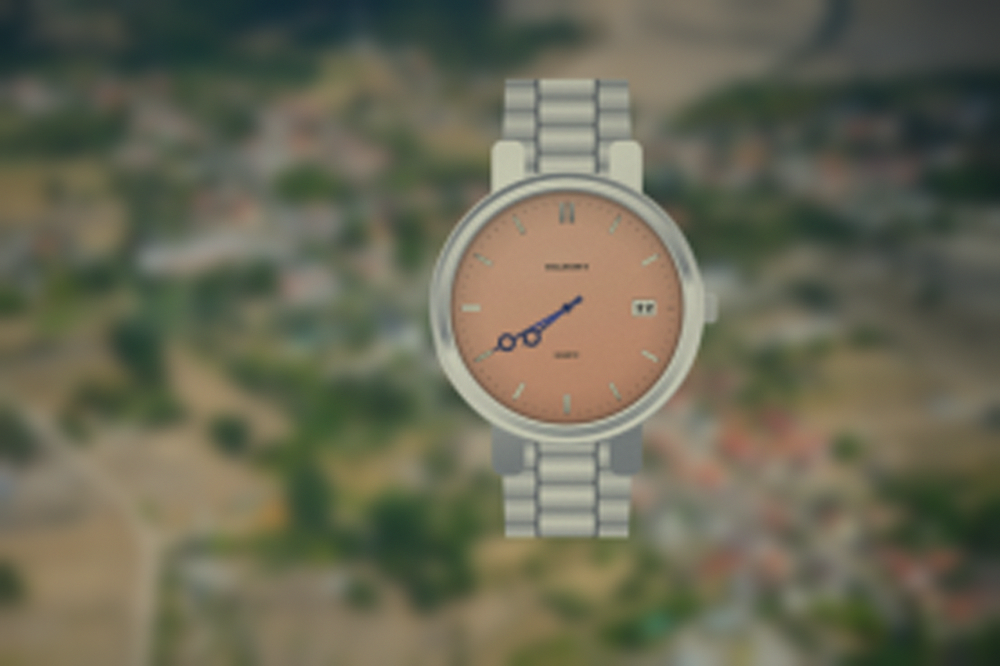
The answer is 7:40
